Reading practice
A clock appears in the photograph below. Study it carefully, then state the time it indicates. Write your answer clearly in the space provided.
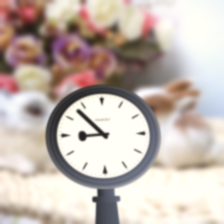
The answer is 8:53
